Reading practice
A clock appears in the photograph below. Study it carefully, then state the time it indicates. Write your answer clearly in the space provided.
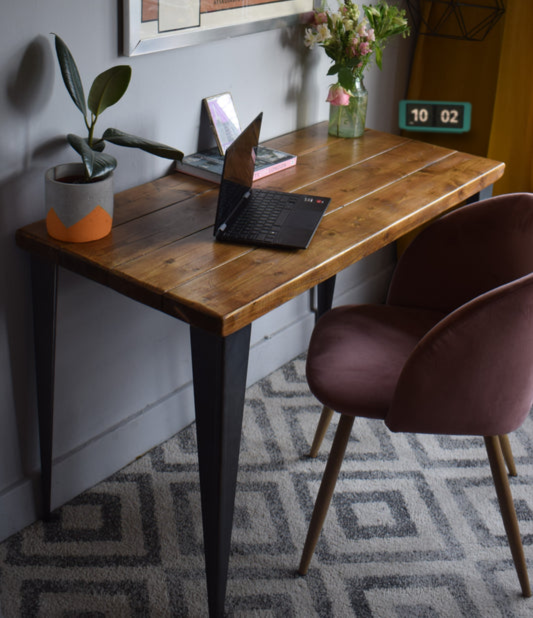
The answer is 10:02
